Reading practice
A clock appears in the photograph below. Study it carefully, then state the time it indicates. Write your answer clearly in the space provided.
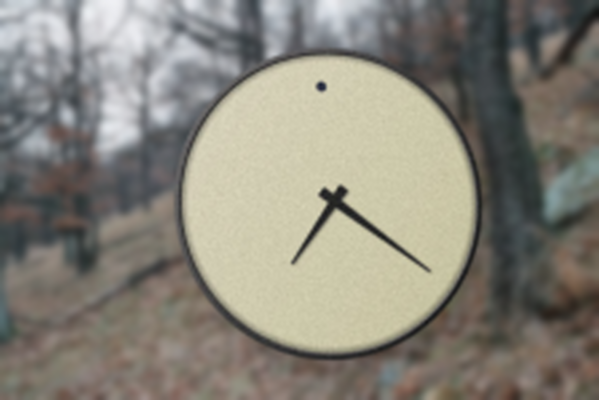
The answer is 7:22
